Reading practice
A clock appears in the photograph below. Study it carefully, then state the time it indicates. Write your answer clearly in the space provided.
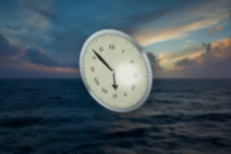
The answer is 5:52
